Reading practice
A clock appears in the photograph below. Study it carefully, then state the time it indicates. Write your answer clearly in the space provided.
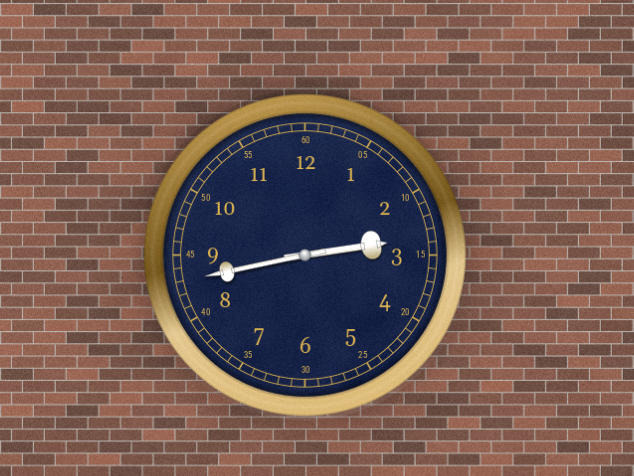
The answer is 2:43
